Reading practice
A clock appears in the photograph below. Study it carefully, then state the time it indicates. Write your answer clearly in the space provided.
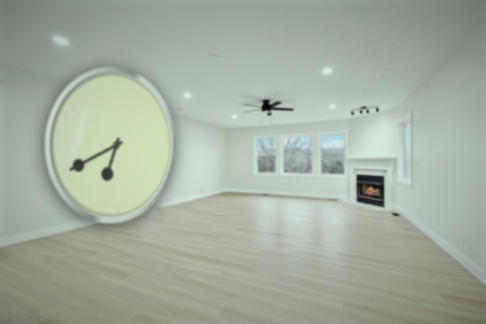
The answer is 6:41
